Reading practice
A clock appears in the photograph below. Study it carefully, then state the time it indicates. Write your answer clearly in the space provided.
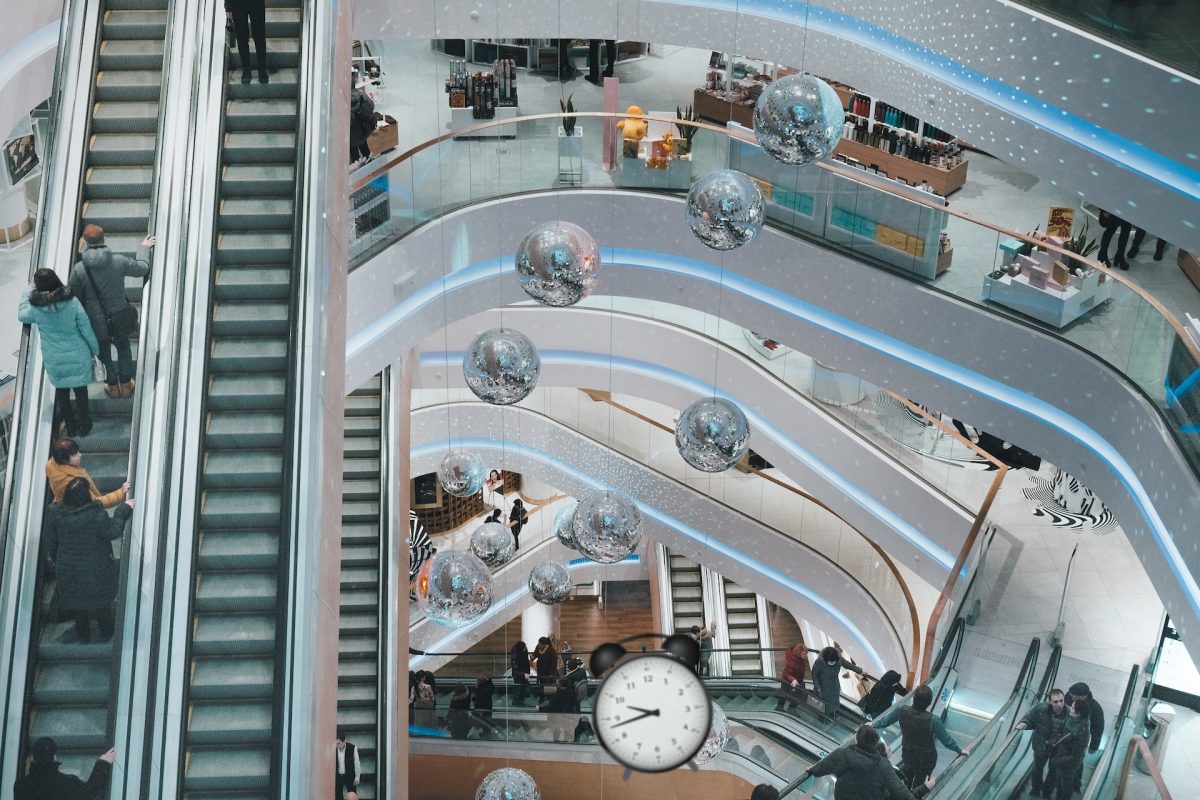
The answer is 9:43
